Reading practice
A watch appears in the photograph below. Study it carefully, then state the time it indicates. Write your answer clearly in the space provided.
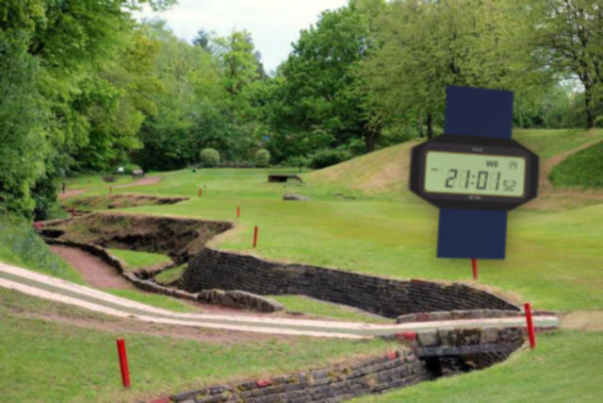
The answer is 21:01
